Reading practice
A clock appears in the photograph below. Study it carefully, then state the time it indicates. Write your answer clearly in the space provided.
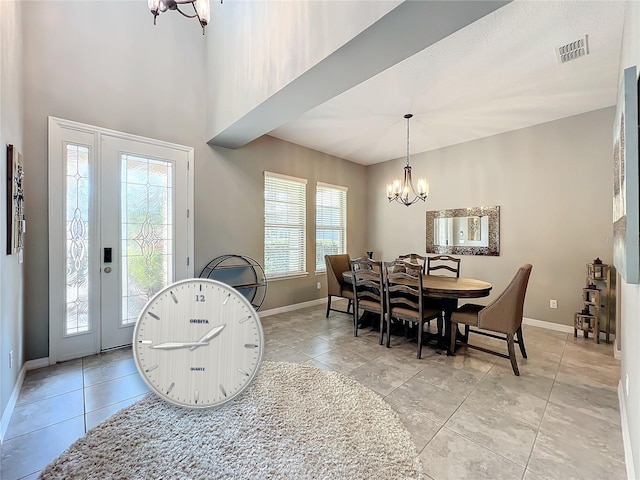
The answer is 1:44
